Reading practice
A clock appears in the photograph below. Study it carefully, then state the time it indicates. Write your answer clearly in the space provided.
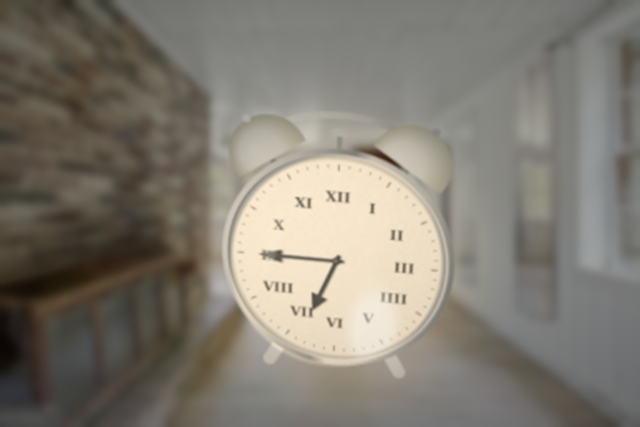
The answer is 6:45
